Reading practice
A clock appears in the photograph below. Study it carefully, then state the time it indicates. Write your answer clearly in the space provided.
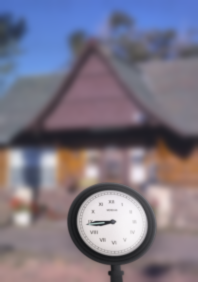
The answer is 8:44
